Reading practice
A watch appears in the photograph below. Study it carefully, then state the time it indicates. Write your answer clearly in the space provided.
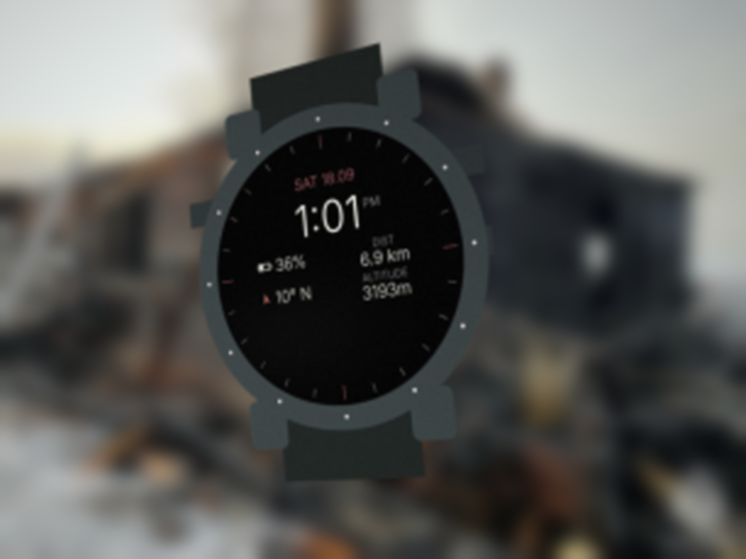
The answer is 1:01
